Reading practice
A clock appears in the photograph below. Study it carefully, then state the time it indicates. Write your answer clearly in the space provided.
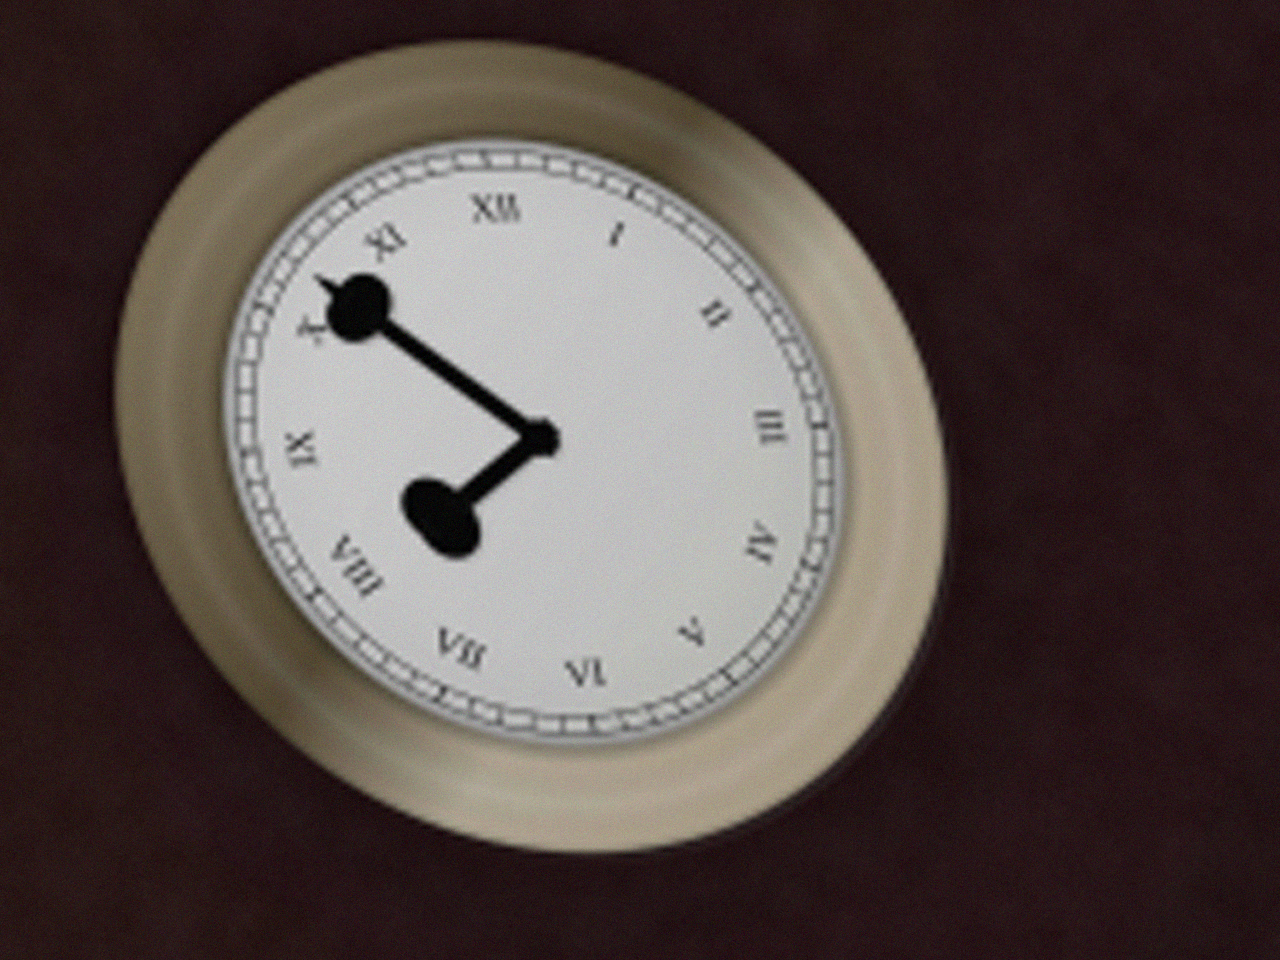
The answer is 7:52
